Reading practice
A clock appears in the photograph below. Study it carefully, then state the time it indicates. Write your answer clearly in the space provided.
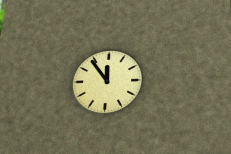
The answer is 11:54
